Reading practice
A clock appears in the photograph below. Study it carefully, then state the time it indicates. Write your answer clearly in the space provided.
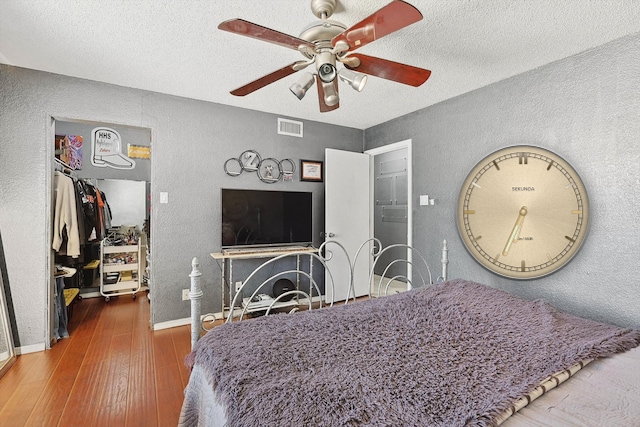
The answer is 6:34
